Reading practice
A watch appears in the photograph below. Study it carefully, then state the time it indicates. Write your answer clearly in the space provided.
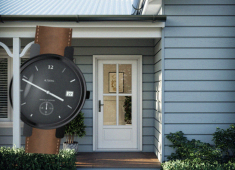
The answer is 3:49
